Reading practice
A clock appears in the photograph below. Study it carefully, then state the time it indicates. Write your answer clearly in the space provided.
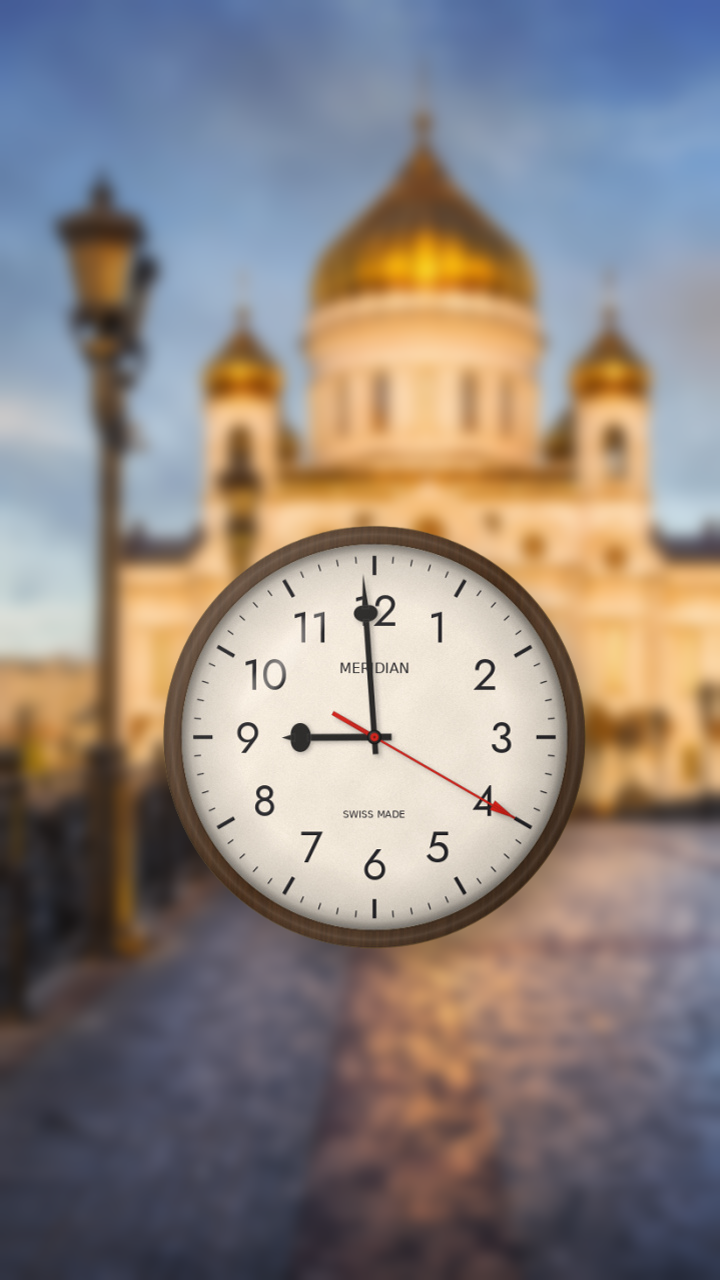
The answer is 8:59:20
